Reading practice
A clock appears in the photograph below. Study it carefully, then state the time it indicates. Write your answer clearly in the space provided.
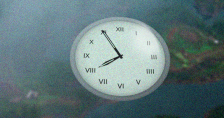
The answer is 7:55
